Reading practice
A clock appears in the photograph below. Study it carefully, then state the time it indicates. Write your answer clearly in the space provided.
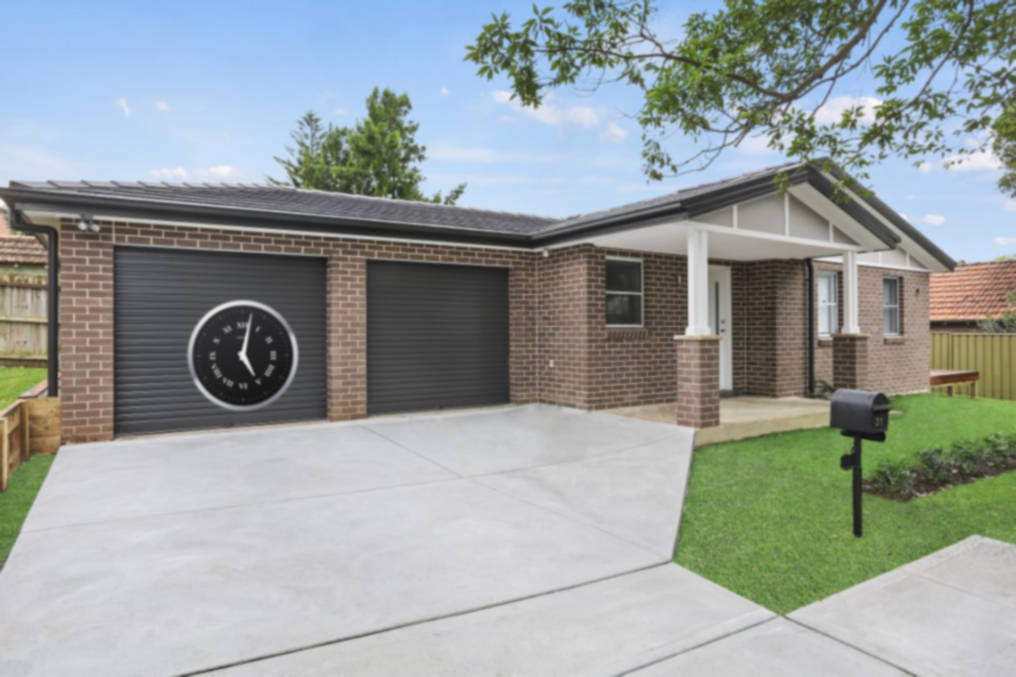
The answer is 5:02
